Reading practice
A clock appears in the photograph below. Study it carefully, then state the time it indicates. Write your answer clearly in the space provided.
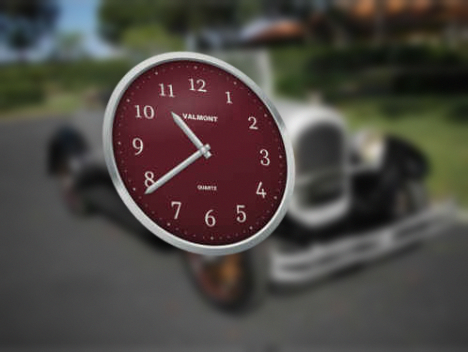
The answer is 10:39
